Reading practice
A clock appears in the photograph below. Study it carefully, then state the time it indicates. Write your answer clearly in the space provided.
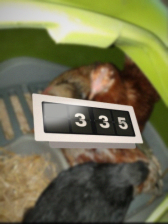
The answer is 3:35
